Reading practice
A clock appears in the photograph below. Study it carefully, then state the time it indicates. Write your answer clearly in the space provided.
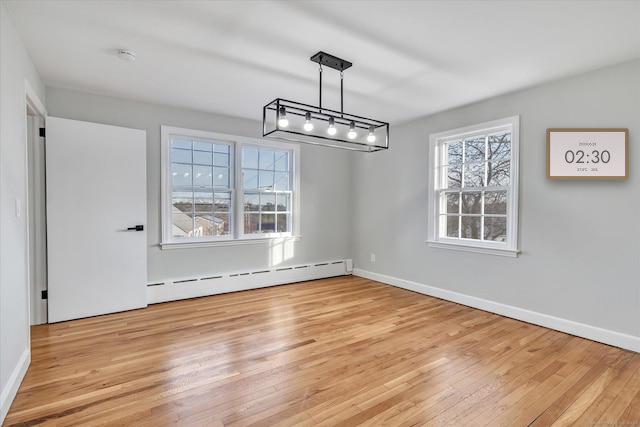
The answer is 2:30
